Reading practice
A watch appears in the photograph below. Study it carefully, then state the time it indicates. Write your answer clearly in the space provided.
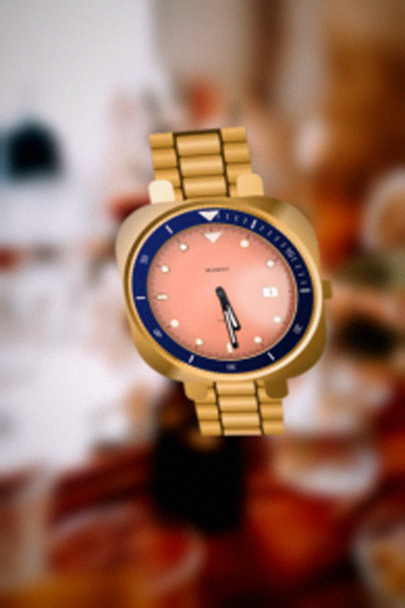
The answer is 5:29
